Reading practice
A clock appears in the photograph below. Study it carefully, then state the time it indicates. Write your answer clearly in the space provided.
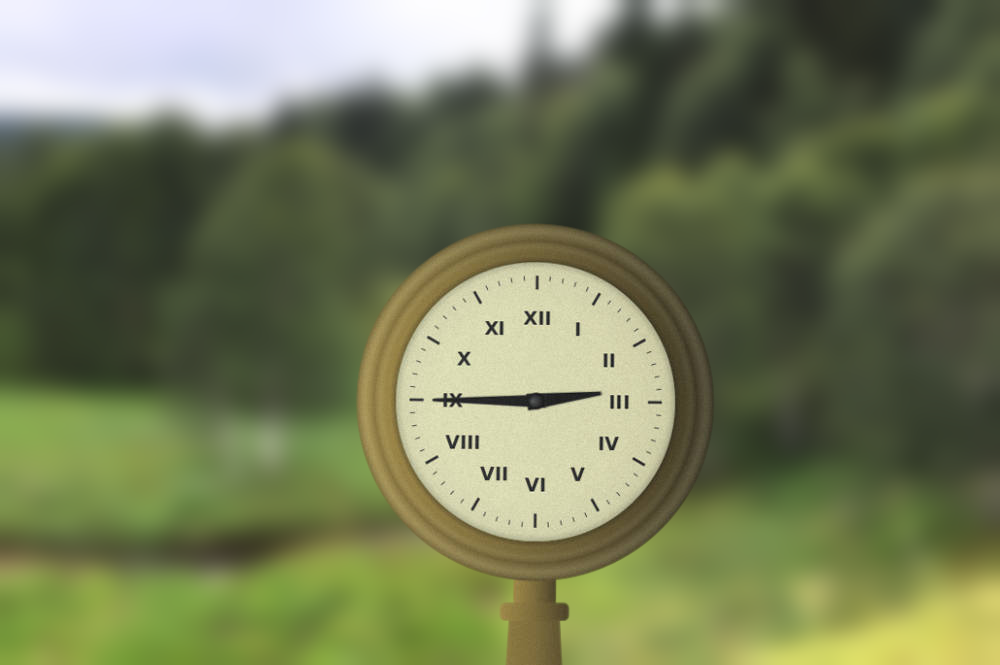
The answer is 2:45
